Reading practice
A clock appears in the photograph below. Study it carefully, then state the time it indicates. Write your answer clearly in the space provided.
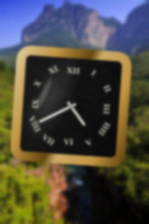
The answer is 4:40
